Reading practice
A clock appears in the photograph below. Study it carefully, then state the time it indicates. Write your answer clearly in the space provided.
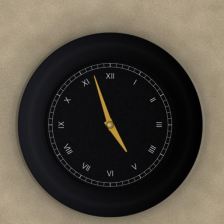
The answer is 4:57
